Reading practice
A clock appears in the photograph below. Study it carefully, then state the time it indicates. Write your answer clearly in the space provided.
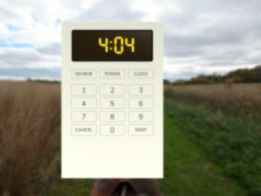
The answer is 4:04
